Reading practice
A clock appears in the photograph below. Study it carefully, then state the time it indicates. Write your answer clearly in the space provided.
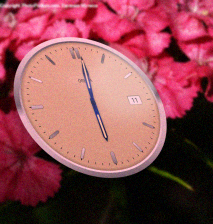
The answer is 6:01
